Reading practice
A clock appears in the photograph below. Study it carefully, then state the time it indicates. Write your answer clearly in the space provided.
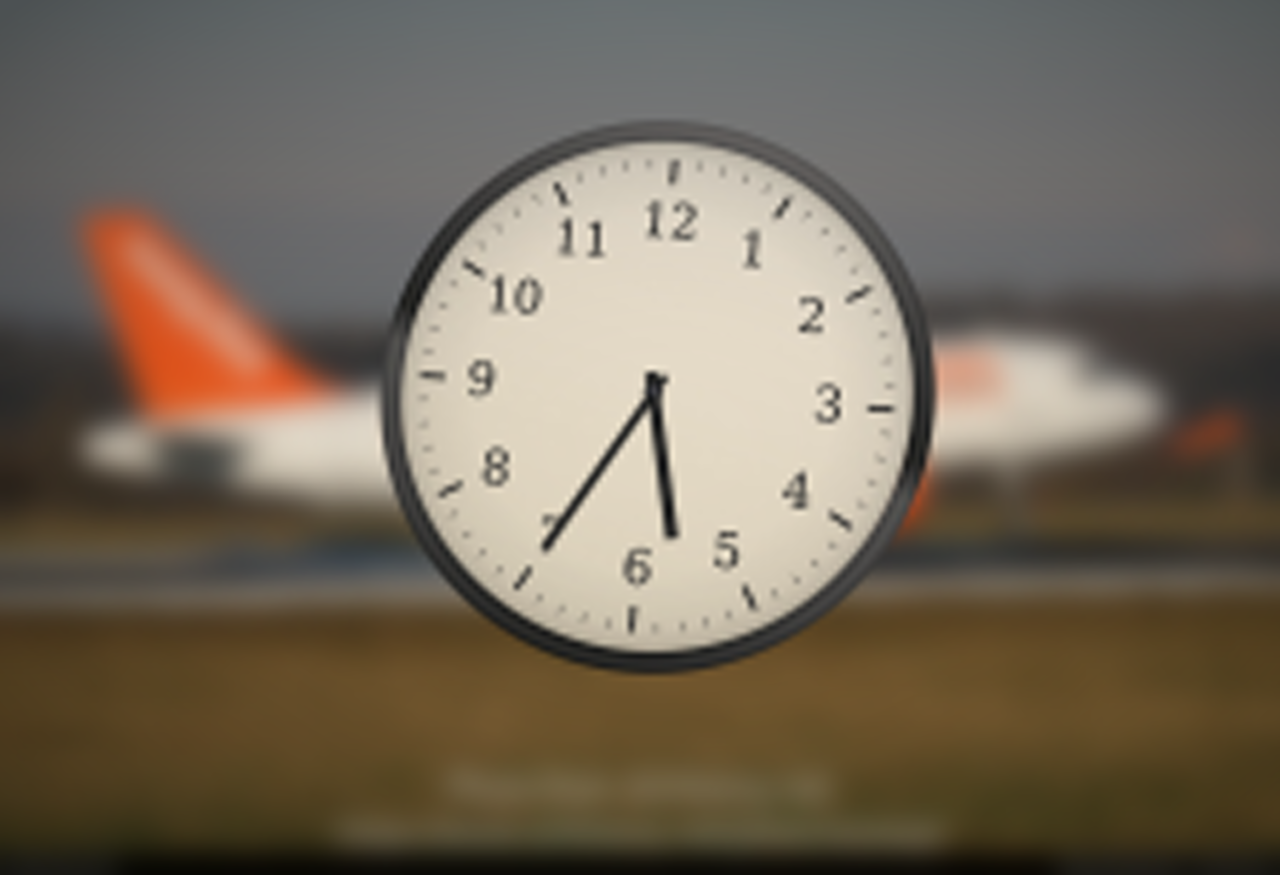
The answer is 5:35
